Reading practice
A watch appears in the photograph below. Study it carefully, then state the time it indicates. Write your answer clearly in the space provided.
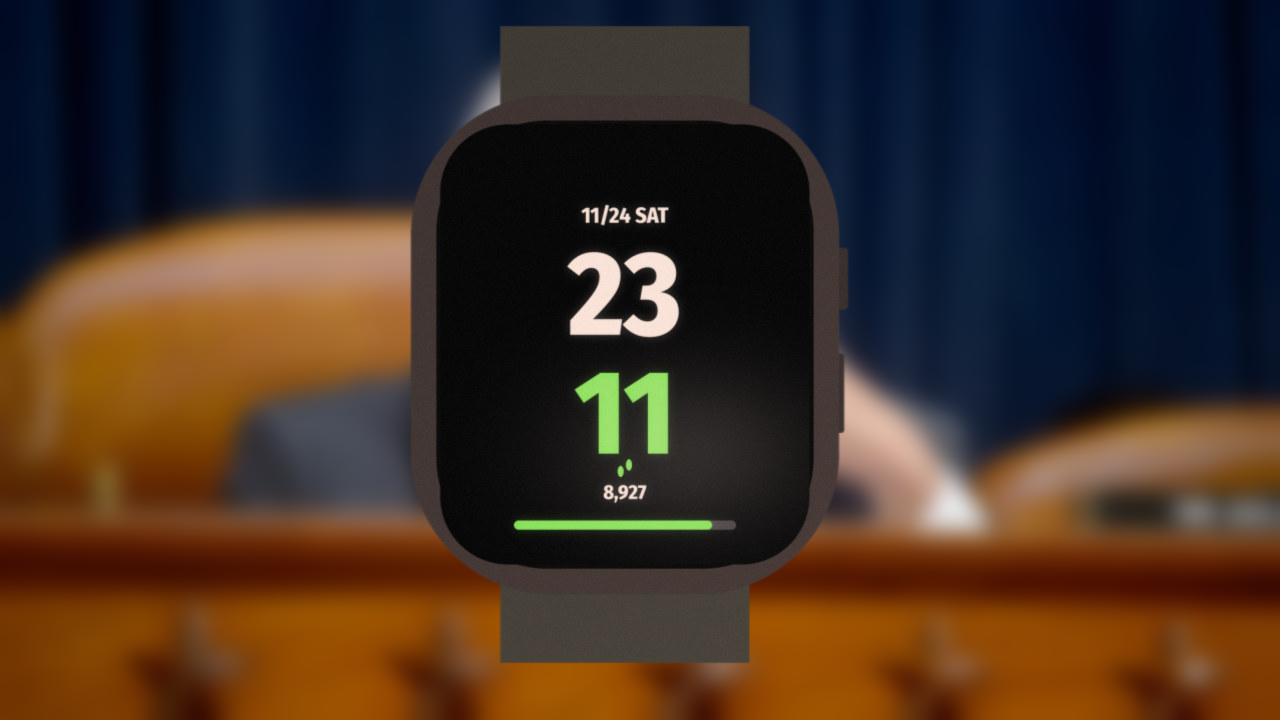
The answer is 23:11
